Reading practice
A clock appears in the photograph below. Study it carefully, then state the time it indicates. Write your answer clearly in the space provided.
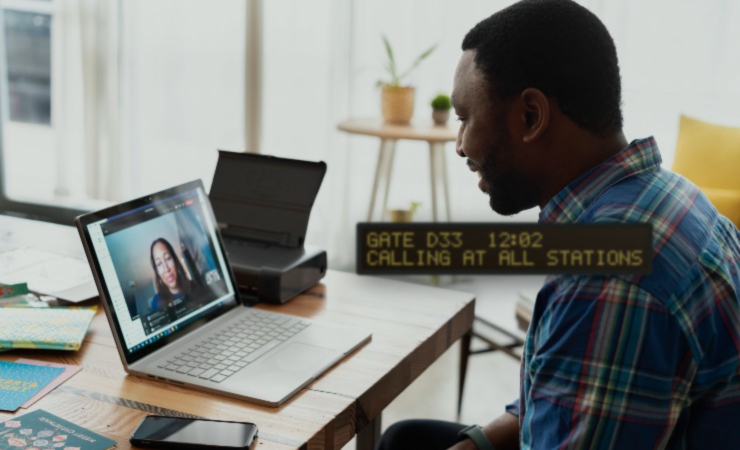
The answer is 12:02
